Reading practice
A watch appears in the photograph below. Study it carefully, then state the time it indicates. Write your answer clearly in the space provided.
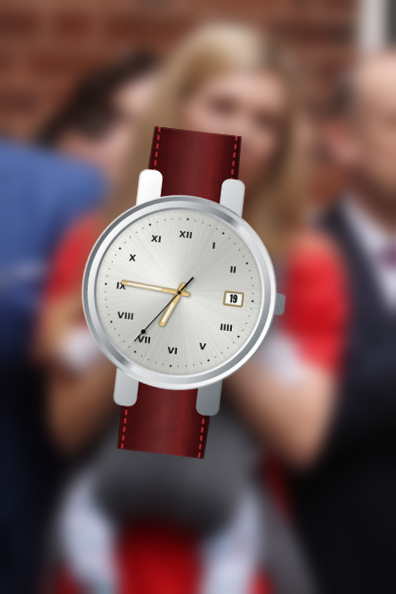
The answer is 6:45:36
